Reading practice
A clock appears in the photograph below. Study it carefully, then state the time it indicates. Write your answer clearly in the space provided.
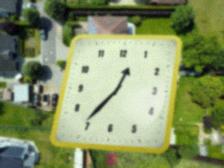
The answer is 12:36
